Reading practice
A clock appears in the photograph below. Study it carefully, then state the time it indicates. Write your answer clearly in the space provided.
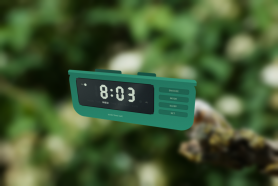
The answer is 8:03
